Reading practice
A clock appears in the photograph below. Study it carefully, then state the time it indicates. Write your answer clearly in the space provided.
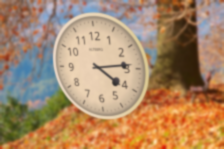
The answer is 4:14
